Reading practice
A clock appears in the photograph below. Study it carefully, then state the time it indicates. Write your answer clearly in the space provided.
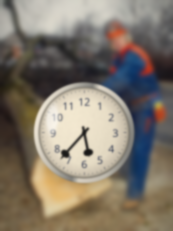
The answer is 5:37
